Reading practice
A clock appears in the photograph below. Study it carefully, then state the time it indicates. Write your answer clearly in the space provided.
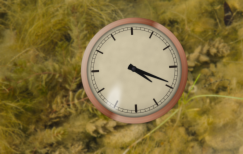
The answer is 4:19
